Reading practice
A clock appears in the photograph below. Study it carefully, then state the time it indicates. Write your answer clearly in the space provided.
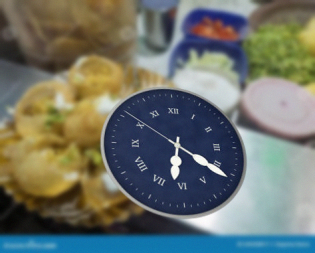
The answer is 6:20:51
